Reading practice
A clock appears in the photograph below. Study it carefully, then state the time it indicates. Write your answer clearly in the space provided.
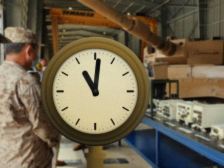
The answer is 11:01
